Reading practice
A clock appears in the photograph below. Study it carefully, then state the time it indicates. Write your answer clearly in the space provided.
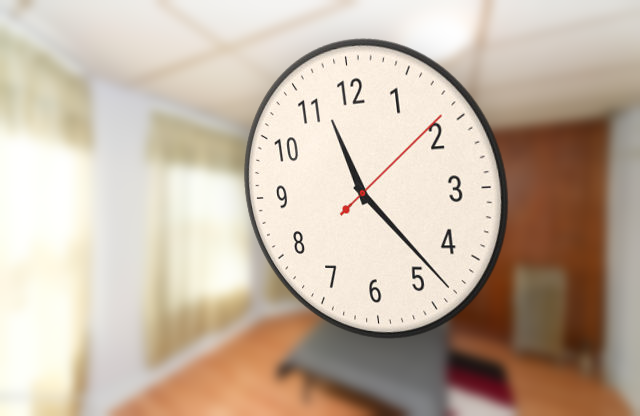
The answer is 11:23:09
